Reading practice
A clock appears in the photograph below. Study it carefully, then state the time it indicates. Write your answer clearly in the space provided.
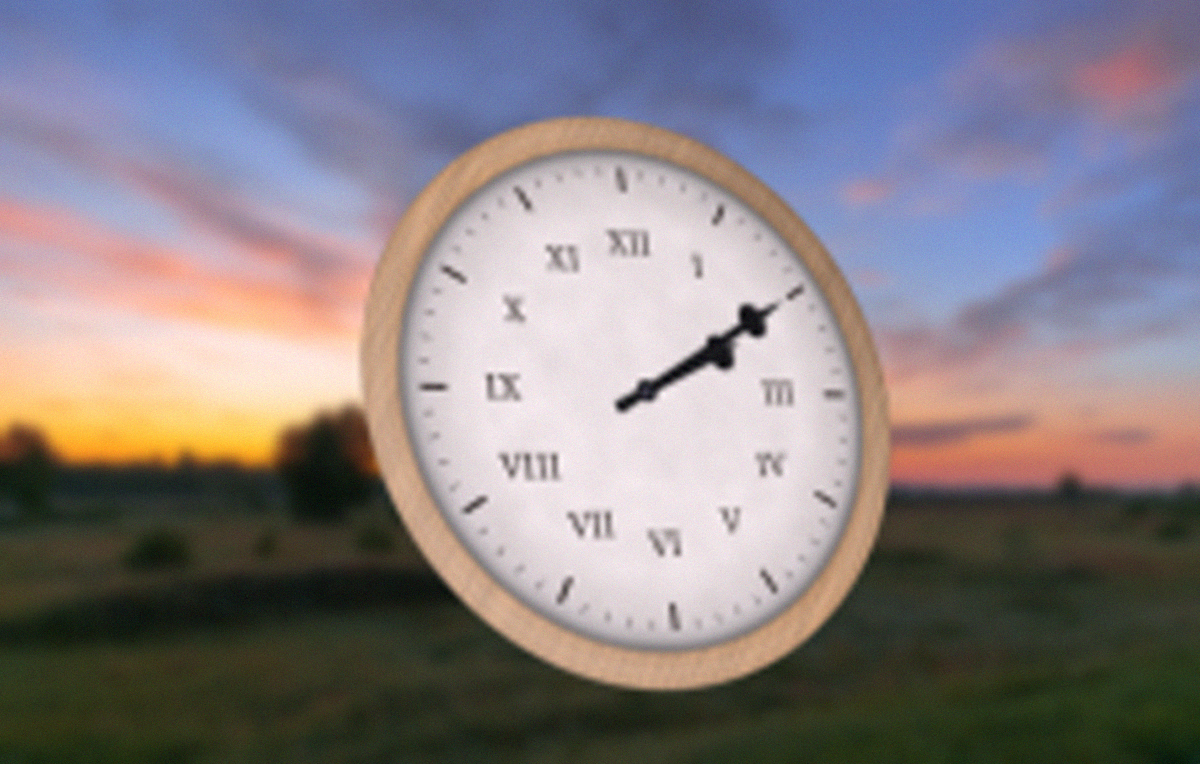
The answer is 2:10
